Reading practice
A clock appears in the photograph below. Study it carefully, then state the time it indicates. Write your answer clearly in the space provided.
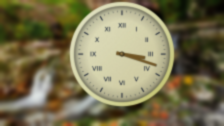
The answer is 3:18
